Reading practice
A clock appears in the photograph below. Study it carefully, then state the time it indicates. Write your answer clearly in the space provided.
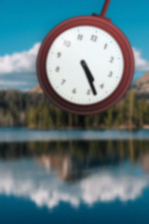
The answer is 4:23
